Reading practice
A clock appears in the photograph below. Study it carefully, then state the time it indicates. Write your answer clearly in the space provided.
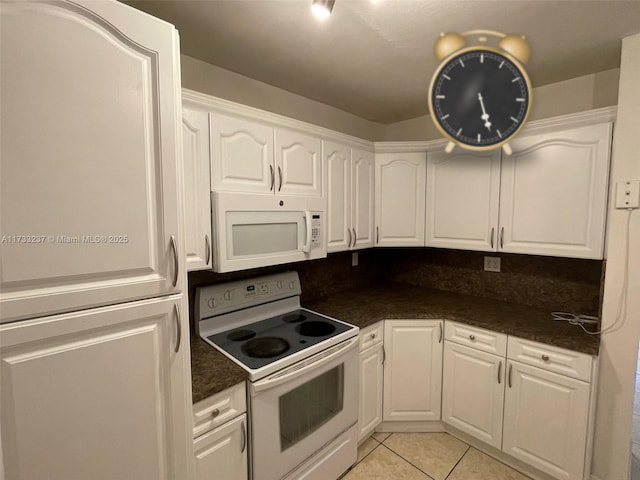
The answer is 5:27
